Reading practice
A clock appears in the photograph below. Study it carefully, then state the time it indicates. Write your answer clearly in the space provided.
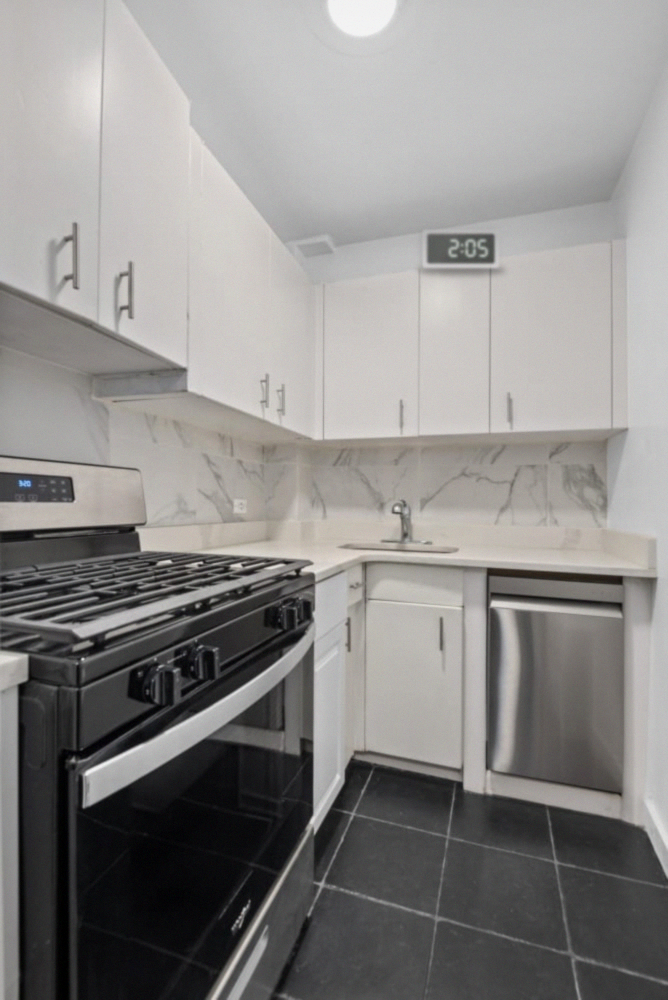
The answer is 2:05
